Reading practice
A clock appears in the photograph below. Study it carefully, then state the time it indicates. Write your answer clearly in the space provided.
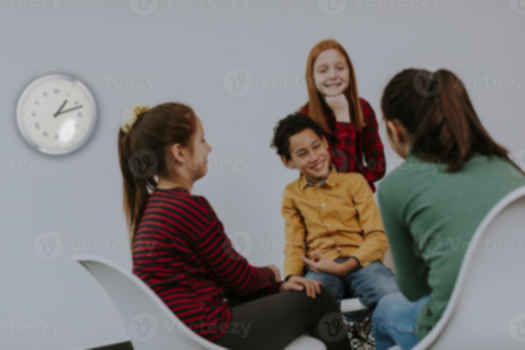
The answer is 1:12
